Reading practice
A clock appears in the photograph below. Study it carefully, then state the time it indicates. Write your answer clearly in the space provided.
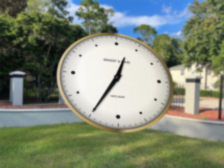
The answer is 12:35
